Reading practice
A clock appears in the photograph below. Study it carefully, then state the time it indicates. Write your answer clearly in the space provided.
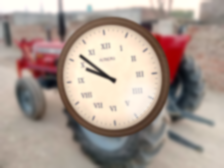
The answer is 9:52
